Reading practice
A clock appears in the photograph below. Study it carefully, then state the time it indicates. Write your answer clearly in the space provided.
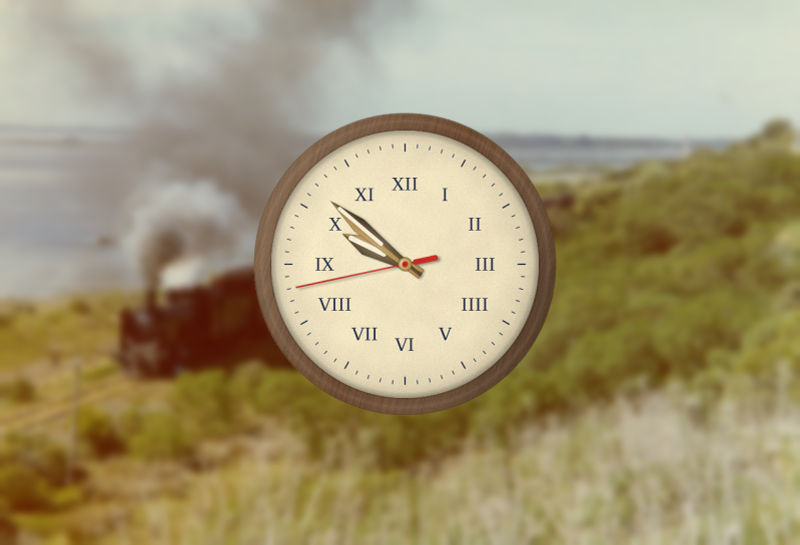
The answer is 9:51:43
